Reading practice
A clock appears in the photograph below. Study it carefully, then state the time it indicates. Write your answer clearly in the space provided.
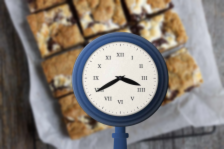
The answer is 3:40
